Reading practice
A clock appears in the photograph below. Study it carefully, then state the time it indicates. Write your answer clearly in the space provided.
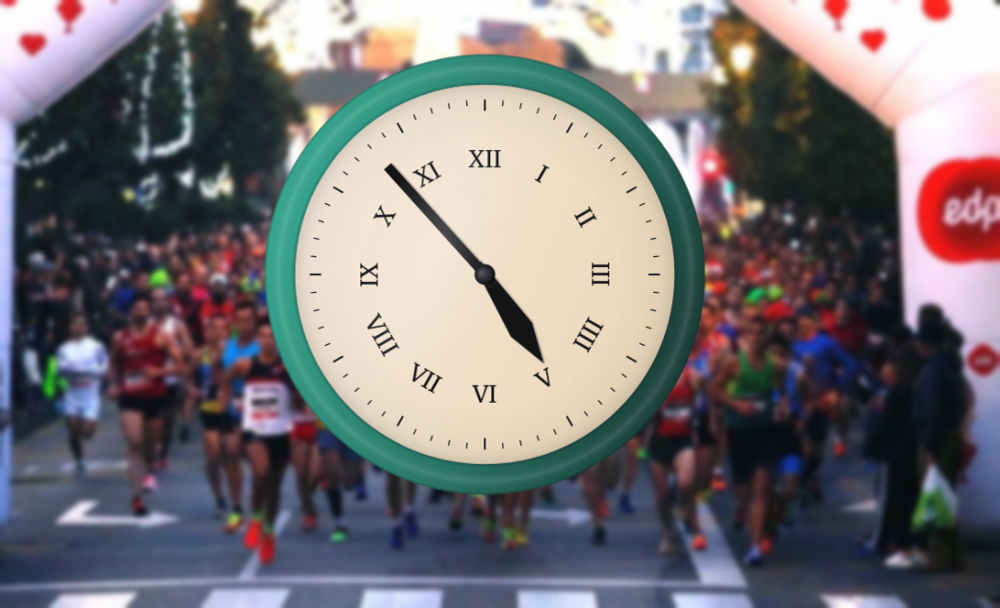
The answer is 4:53
